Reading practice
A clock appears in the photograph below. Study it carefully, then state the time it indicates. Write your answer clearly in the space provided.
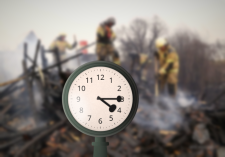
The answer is 4:15
